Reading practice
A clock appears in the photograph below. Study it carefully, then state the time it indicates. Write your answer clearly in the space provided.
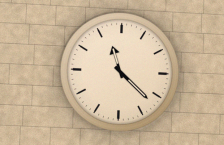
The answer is 11:22
